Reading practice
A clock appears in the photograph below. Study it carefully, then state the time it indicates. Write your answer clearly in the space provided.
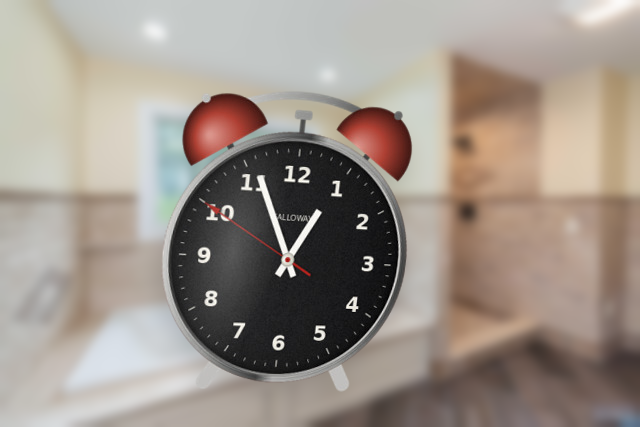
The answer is 12:55:50
